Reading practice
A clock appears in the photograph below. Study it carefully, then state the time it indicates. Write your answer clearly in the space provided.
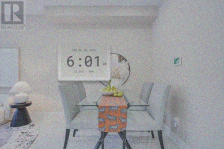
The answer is 6:01
